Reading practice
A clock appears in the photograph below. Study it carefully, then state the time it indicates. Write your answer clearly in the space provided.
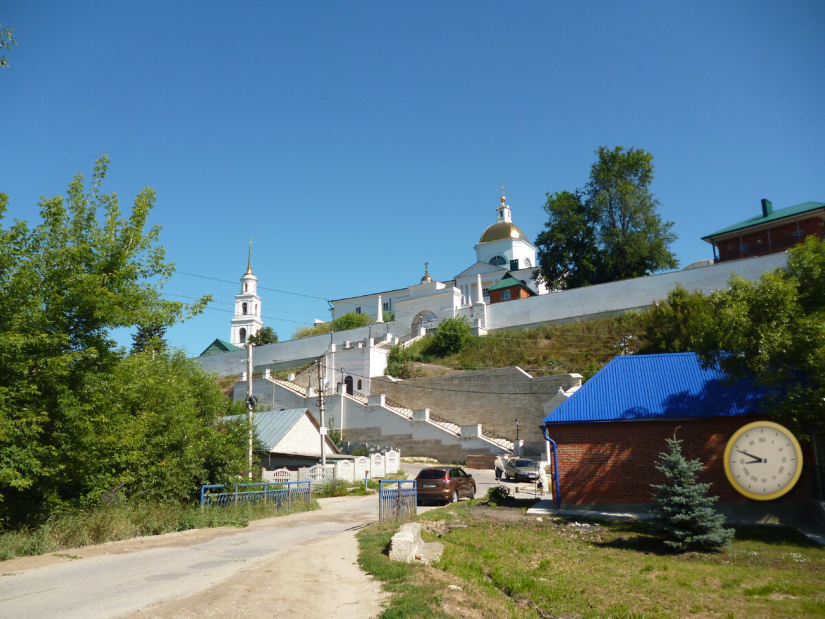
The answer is 8:49
